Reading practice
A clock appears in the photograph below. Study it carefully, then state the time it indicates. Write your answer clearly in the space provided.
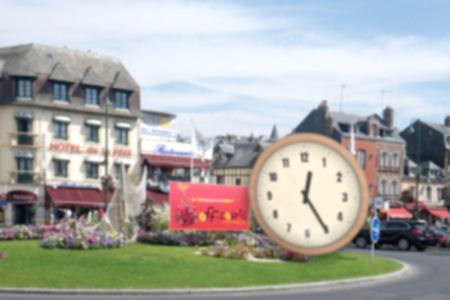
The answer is 12:25
